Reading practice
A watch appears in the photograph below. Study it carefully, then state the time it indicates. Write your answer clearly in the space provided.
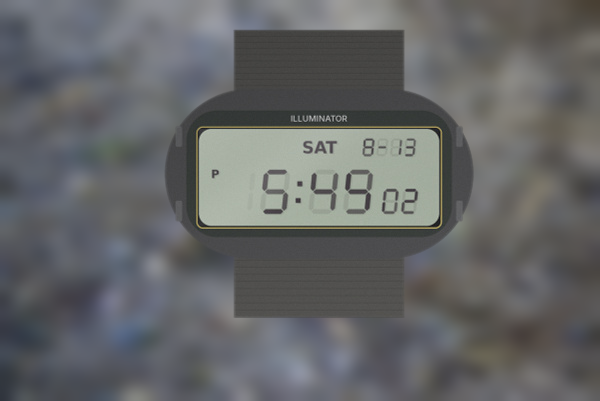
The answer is 5:49:02
